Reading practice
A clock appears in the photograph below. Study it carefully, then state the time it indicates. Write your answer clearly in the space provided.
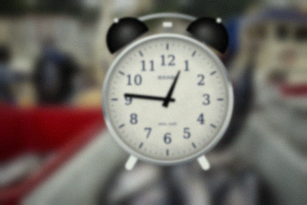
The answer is 12:46
